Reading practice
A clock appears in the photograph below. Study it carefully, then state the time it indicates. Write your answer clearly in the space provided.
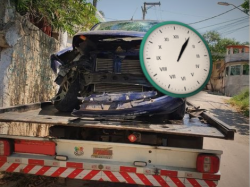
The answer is 1:06
